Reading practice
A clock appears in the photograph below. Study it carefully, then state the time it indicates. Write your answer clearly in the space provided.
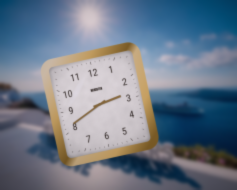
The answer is 2:41
